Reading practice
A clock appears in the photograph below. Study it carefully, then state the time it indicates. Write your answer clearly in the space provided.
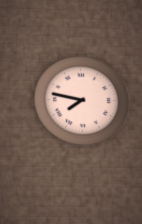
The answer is 7:47
